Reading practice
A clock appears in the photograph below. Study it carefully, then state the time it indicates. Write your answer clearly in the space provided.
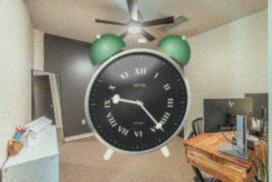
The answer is 9:23
